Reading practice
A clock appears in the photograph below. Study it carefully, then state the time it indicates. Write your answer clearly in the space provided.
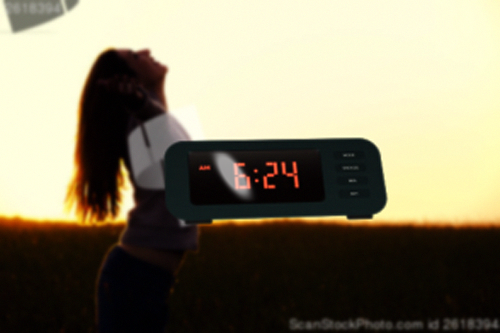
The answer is 6:24
